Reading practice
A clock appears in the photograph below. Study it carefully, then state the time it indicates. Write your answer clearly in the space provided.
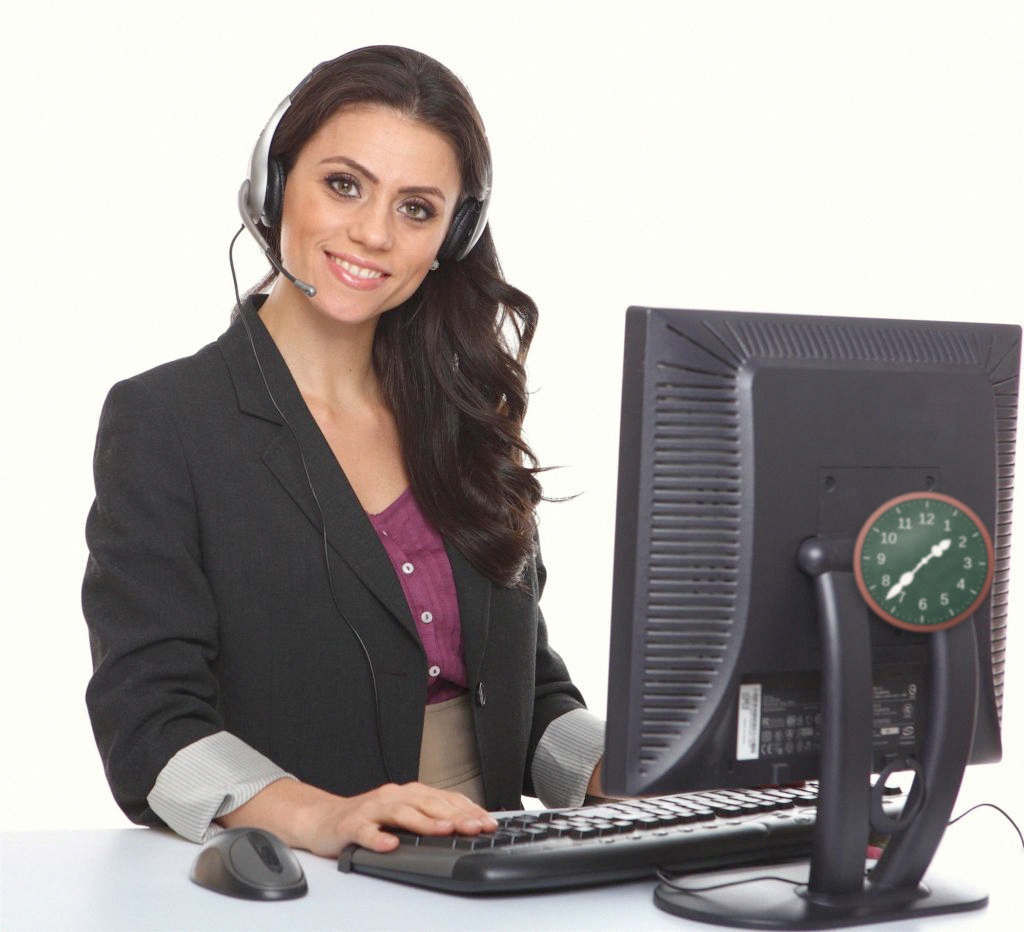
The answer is 1:37
